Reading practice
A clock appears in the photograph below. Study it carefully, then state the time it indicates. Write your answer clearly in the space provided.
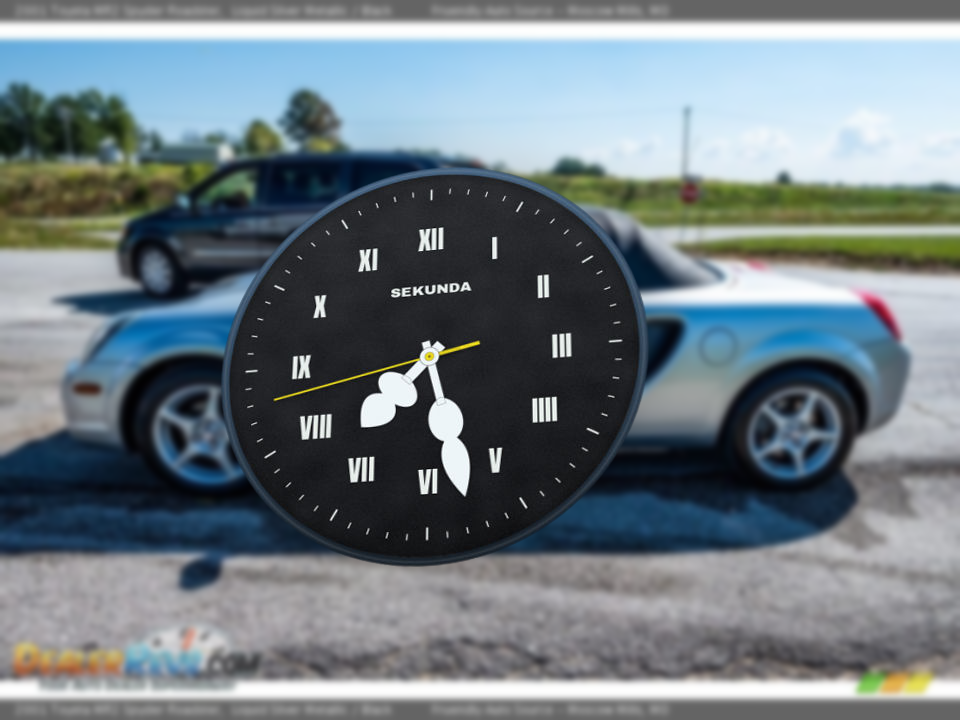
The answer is 7:27:43
